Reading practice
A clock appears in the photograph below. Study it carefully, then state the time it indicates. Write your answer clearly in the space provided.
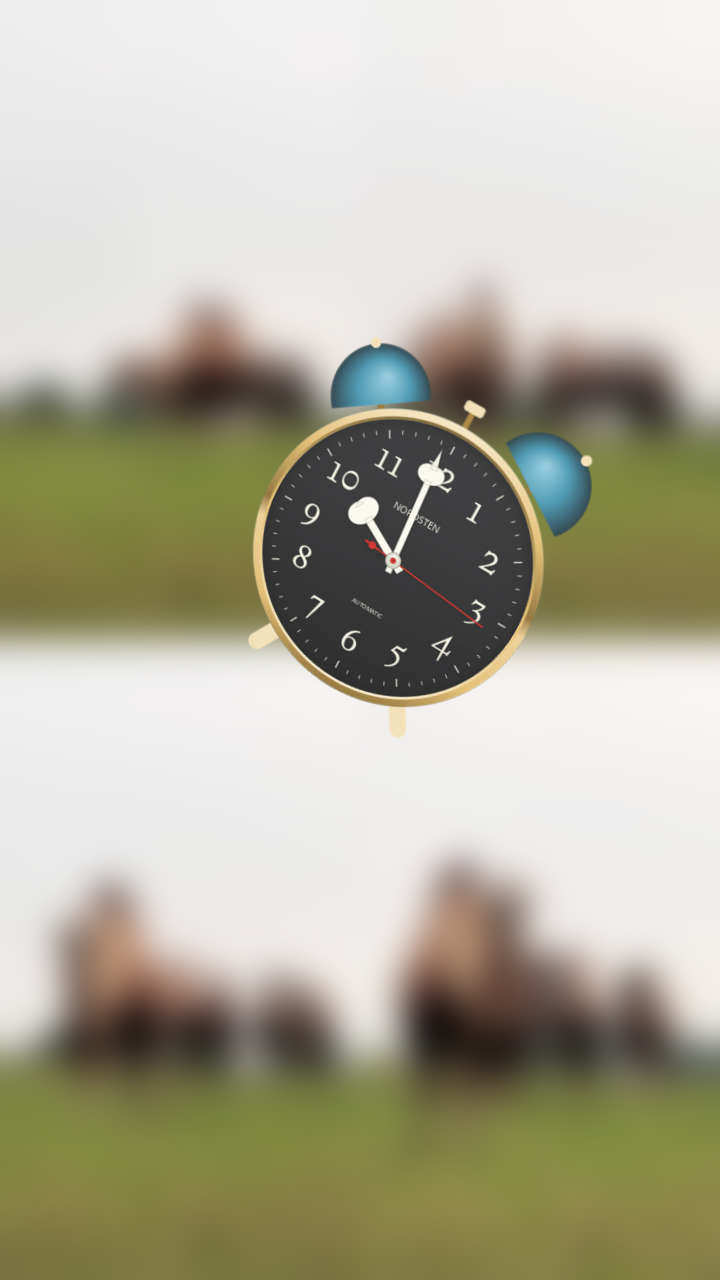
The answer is 9:59:16
